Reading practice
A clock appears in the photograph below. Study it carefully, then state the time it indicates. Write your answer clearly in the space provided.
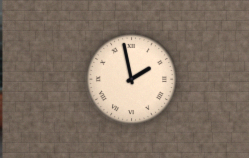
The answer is 1:58
